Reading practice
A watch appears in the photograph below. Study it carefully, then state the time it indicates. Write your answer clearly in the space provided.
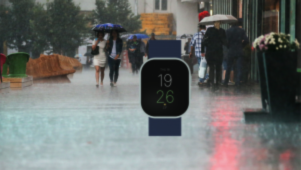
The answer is 19:26
